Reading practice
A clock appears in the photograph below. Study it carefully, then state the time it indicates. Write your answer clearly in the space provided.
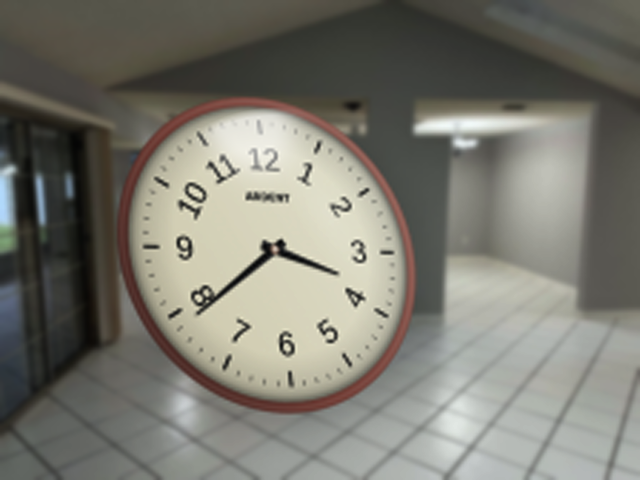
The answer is 3:39
